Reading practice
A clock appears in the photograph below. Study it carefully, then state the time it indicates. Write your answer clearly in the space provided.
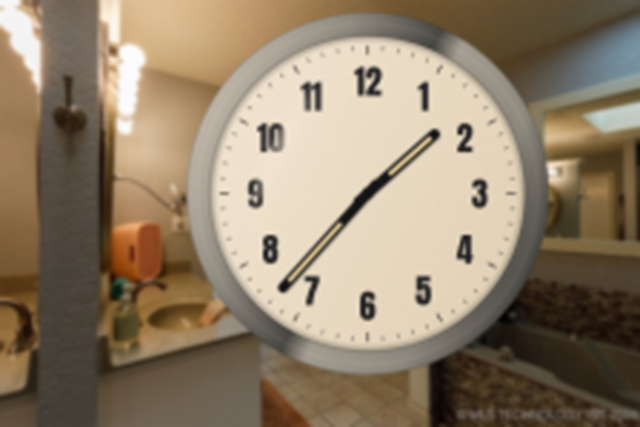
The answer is 1:37
